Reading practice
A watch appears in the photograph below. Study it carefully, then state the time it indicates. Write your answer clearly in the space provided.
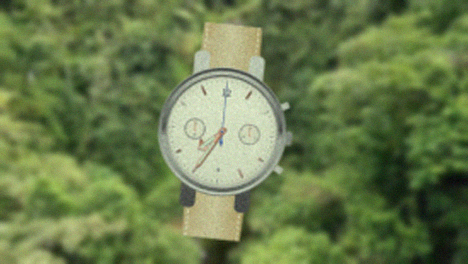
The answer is 7:35
